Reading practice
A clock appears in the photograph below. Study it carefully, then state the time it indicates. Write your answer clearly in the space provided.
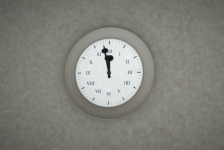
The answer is 11:58
